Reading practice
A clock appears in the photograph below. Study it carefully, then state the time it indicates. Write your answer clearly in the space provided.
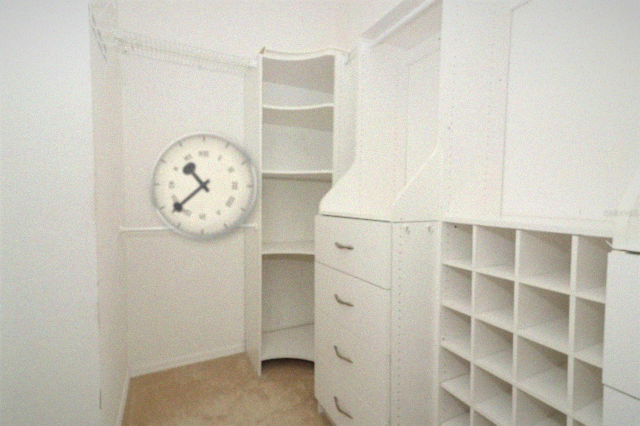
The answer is 10:38
